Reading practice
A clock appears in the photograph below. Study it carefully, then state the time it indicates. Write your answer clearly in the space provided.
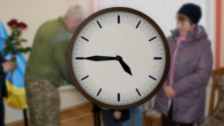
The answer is 4:45
